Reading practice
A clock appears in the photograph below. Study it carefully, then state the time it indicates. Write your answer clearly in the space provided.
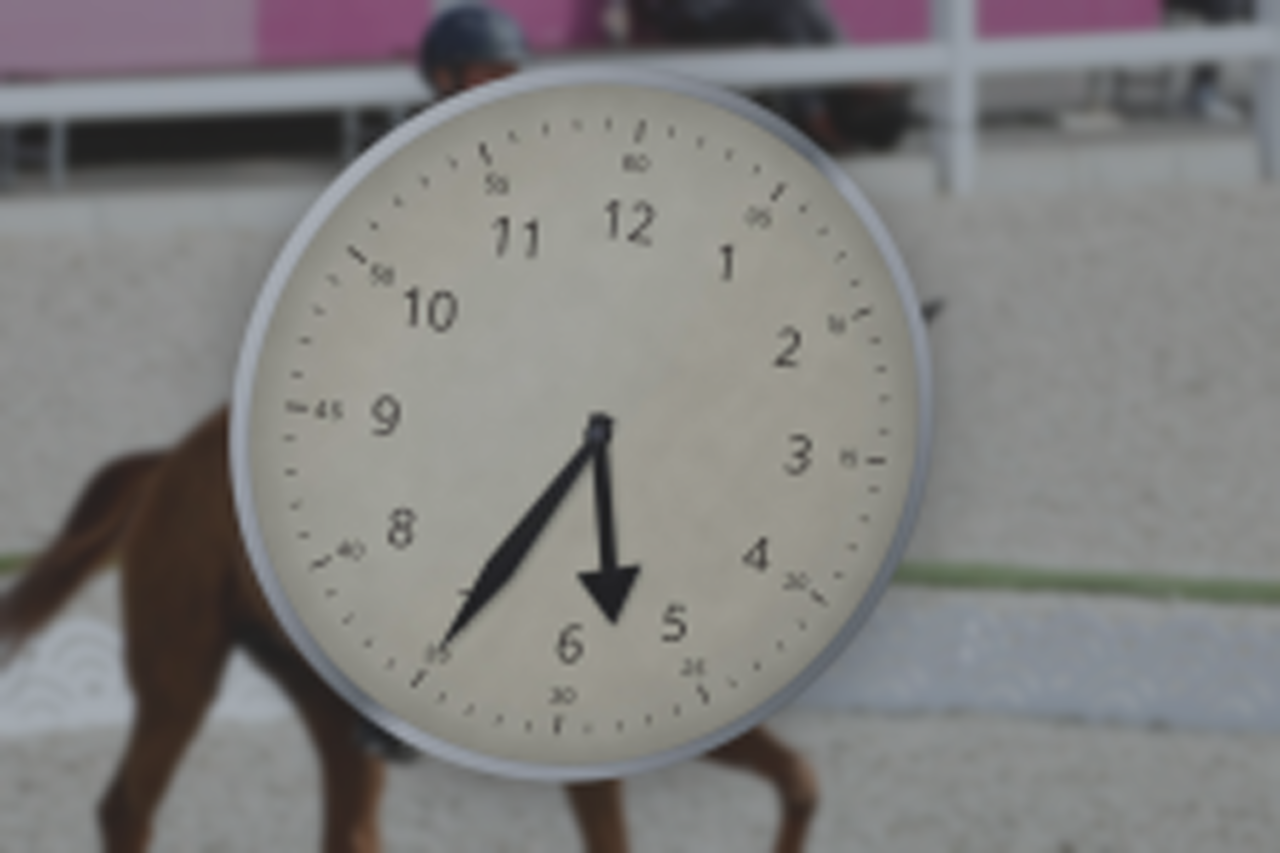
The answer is 5:35
